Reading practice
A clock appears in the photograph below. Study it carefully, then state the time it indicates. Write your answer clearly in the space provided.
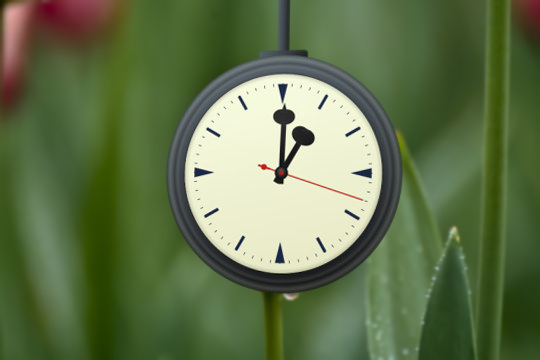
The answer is 1:00:18
